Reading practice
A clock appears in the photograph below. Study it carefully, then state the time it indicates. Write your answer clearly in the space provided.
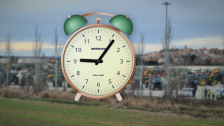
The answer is 9:06
